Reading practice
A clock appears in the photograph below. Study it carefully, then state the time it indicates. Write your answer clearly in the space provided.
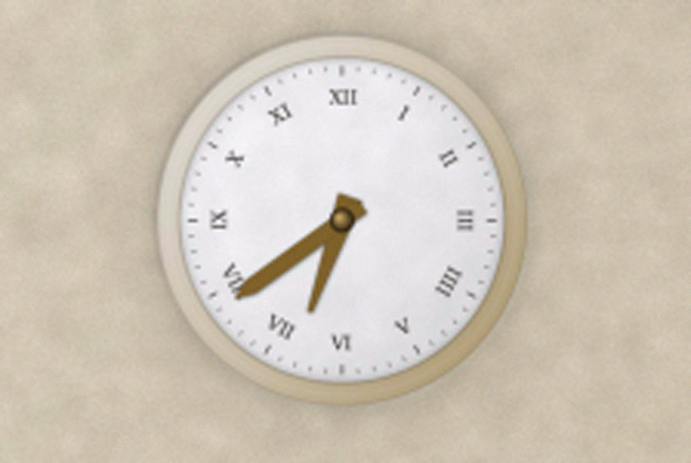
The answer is 6:39
